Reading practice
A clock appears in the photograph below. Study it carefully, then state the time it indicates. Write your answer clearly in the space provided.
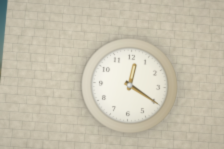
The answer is 12:20
